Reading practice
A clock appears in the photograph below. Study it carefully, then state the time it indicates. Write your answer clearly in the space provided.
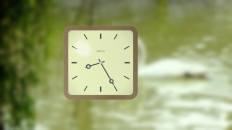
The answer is 8:25
